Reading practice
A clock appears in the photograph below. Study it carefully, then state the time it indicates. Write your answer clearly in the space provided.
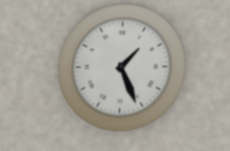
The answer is 1:26
